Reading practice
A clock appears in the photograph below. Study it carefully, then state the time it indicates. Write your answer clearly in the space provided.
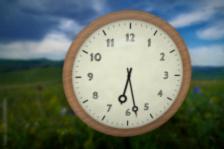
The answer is 6:28
